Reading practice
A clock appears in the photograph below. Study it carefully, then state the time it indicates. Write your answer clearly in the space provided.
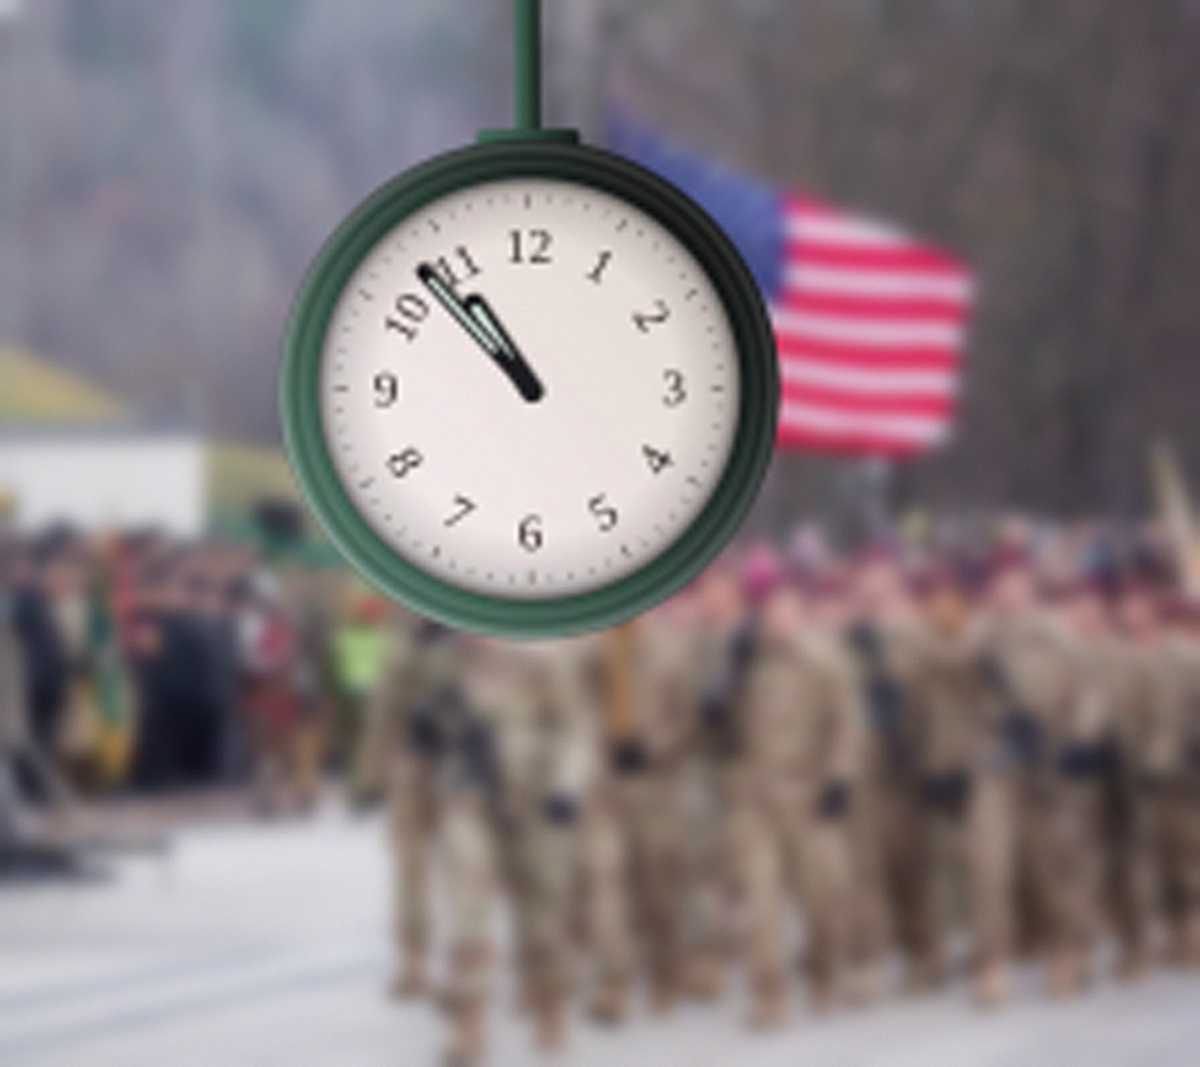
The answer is 10:53
